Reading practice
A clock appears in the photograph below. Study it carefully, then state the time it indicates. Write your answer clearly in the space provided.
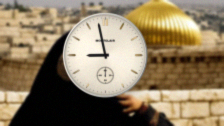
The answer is 8:58
